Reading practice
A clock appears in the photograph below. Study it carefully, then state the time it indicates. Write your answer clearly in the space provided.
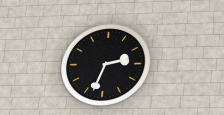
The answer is 2:33
